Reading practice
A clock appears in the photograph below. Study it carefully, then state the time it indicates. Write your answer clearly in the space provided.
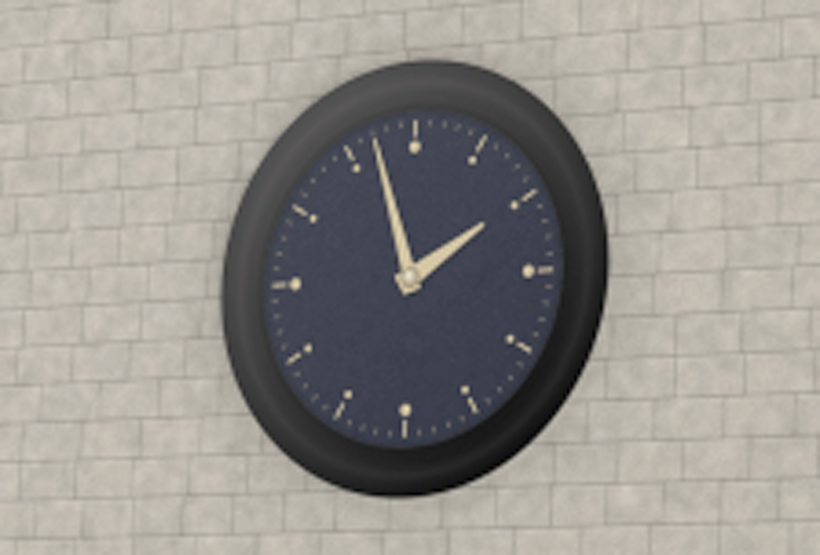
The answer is 1:57
